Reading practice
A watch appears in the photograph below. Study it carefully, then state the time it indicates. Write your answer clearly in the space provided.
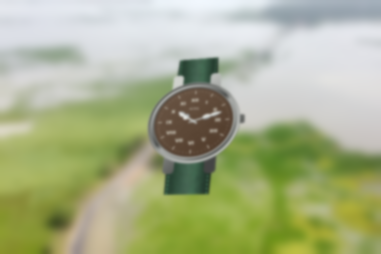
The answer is 10:12
